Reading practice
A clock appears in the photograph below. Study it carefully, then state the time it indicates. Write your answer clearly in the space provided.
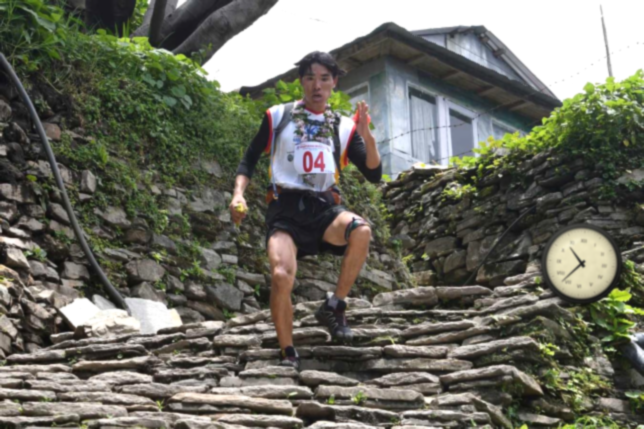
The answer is 10:37
